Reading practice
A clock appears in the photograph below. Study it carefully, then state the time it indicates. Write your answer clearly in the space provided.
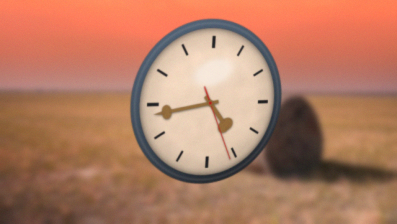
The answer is 4:43:26
